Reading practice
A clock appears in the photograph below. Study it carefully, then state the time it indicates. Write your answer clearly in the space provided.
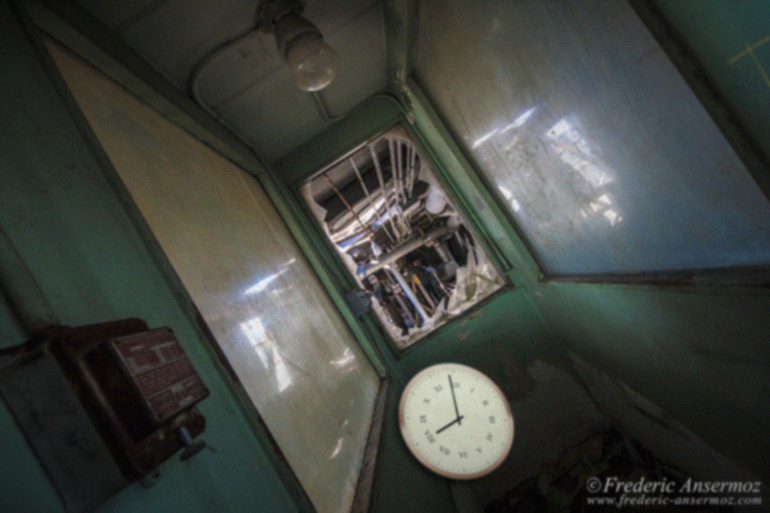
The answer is 7:59
